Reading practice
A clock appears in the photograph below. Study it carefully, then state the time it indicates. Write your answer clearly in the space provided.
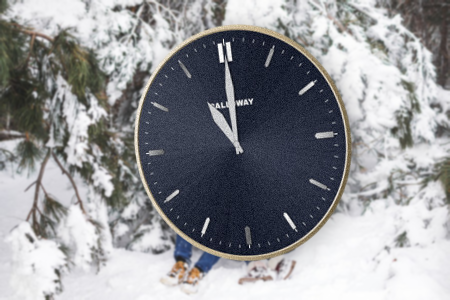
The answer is 11:00
